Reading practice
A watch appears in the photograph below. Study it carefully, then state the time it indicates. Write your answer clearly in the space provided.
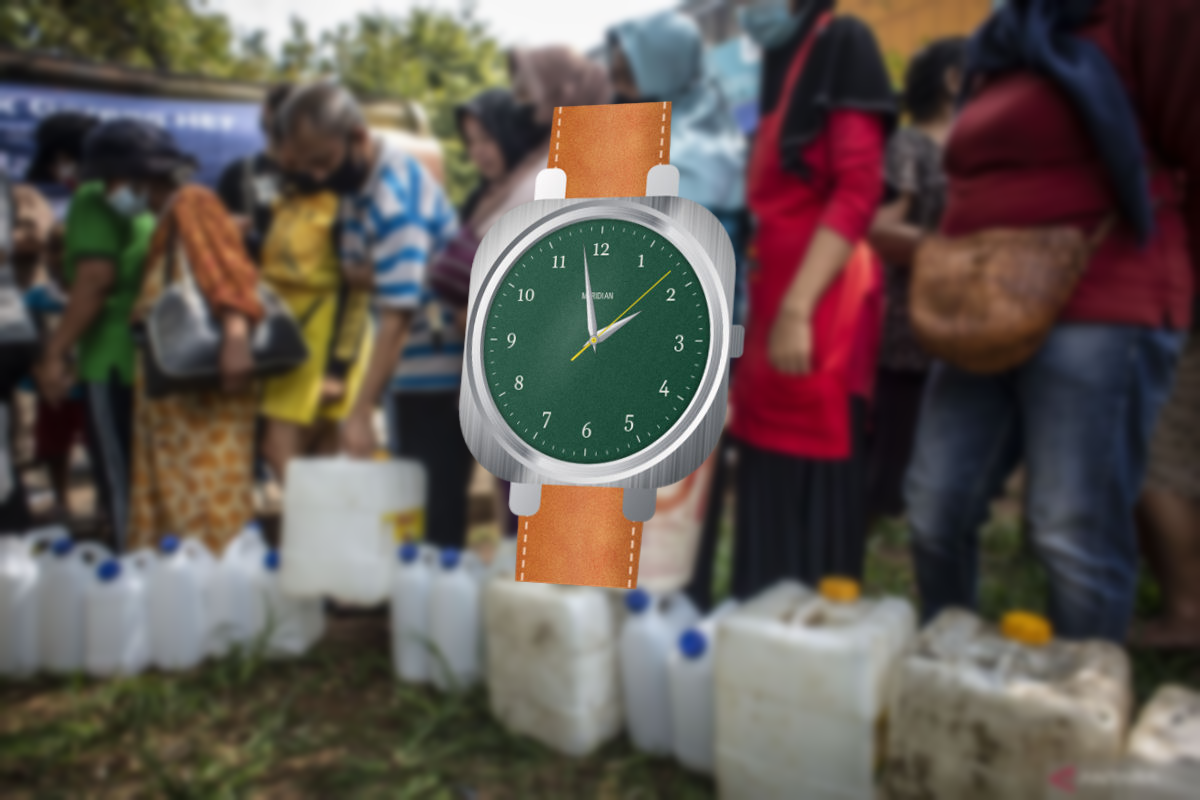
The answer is 1:58:08
